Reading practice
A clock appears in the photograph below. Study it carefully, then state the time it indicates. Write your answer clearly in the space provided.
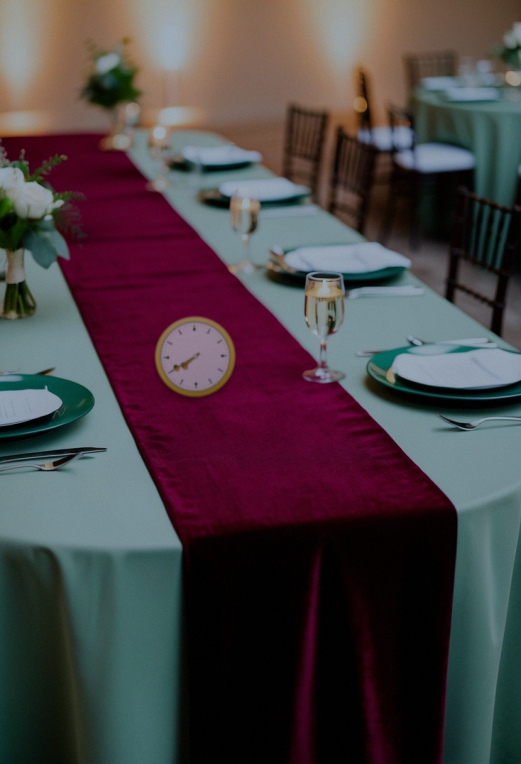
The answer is 7:40
